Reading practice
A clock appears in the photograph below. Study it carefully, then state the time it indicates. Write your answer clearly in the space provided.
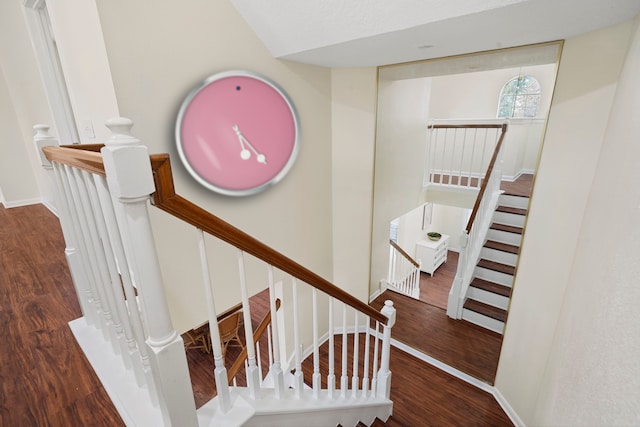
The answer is 5:23
